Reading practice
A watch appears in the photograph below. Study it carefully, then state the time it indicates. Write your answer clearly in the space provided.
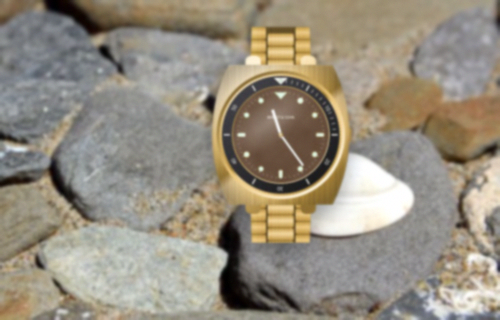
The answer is 11:24
